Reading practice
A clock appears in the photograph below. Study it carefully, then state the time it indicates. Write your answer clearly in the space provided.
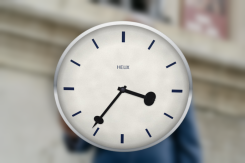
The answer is 3:36
